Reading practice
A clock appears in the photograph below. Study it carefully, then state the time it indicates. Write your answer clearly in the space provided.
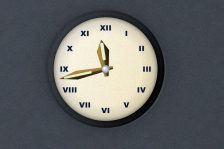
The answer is 11:43
